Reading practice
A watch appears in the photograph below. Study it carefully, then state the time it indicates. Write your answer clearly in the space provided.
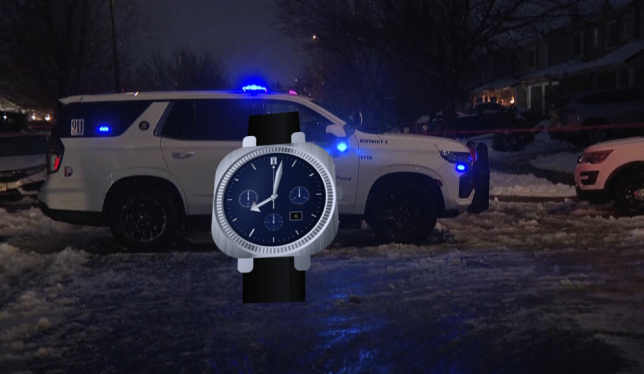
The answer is 8:02
